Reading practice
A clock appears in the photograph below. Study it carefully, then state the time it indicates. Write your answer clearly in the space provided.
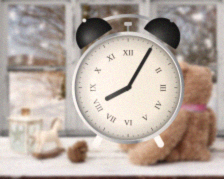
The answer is 8:05
